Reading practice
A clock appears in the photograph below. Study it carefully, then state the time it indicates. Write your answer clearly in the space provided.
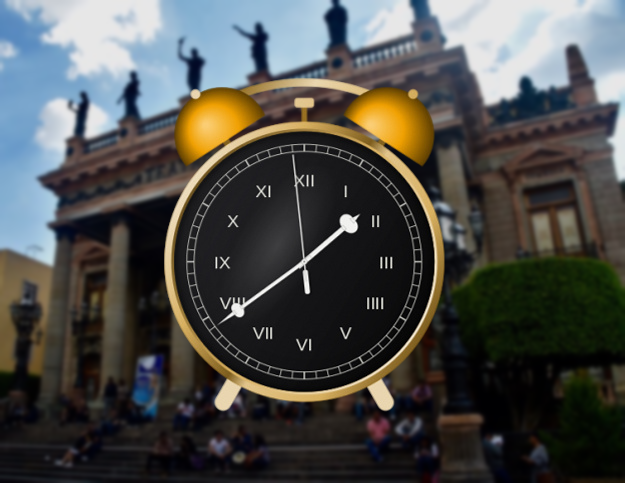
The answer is 1:38:59
